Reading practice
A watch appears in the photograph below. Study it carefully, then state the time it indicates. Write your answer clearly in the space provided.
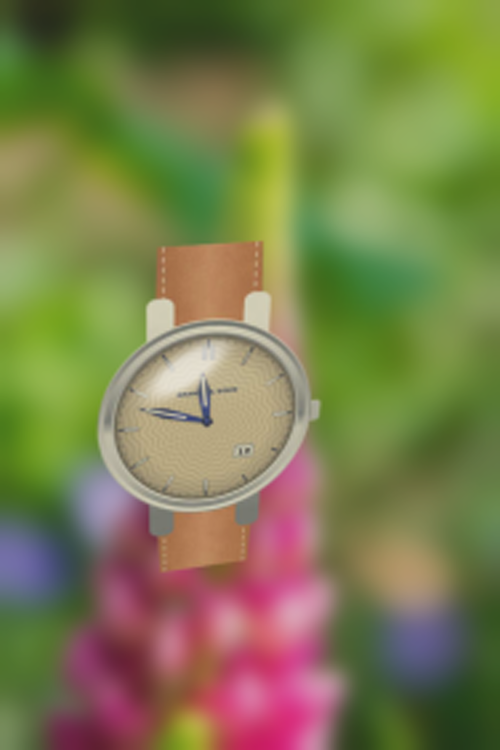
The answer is 11:48
